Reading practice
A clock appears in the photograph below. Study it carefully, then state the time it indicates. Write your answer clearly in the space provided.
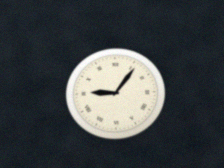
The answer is 9:06
